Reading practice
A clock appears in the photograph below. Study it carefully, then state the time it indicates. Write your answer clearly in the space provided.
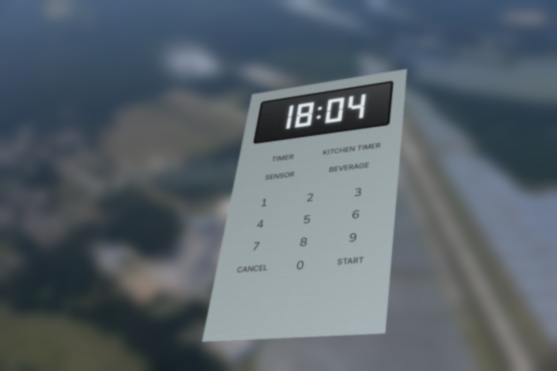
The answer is 18:04
